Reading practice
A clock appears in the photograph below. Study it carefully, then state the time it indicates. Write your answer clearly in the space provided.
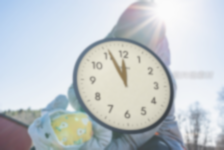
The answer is 11:56
